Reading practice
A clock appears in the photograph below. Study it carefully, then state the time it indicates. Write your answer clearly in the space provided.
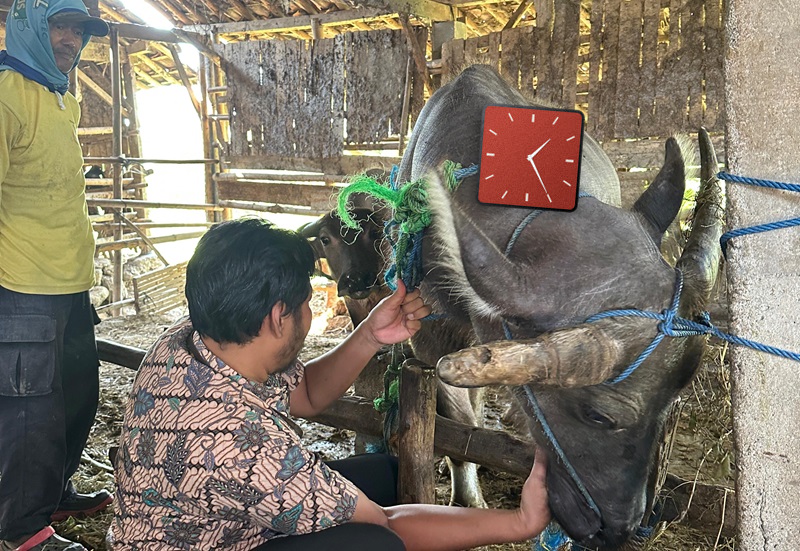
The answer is 1:25
